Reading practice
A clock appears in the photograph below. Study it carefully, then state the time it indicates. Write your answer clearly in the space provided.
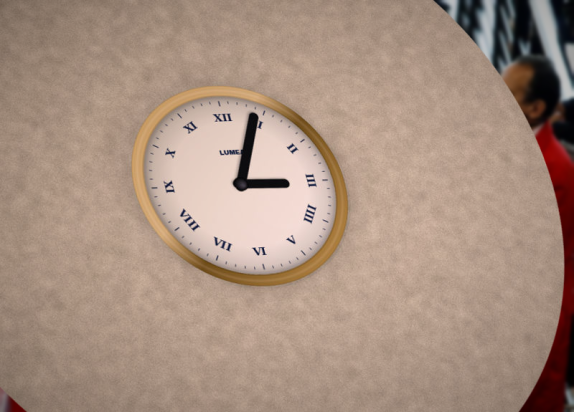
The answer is 3:04
